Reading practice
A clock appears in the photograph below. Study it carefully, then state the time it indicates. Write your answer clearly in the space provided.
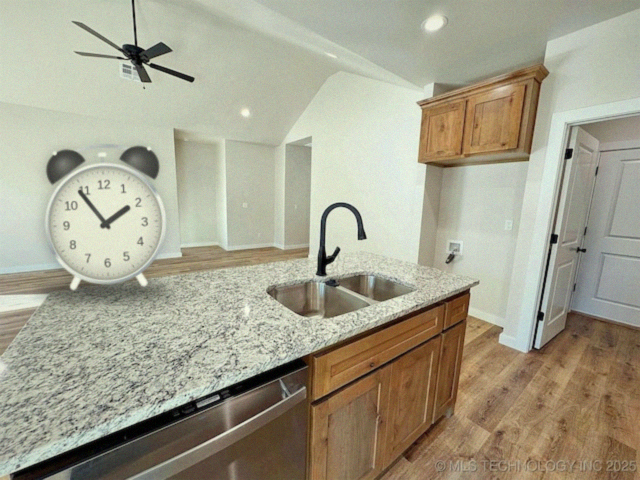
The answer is 1:54
